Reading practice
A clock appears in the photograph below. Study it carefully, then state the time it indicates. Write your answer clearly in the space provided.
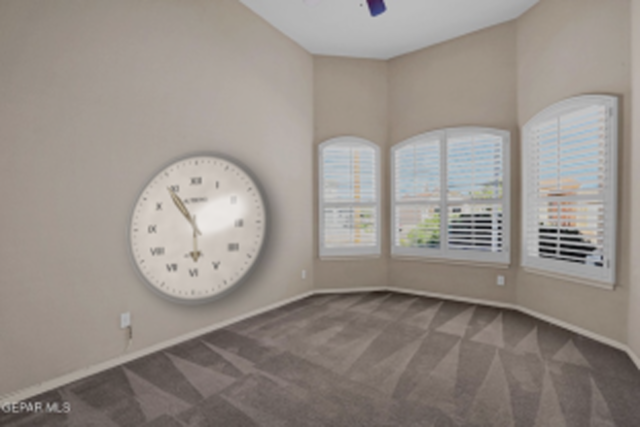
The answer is 5:54
